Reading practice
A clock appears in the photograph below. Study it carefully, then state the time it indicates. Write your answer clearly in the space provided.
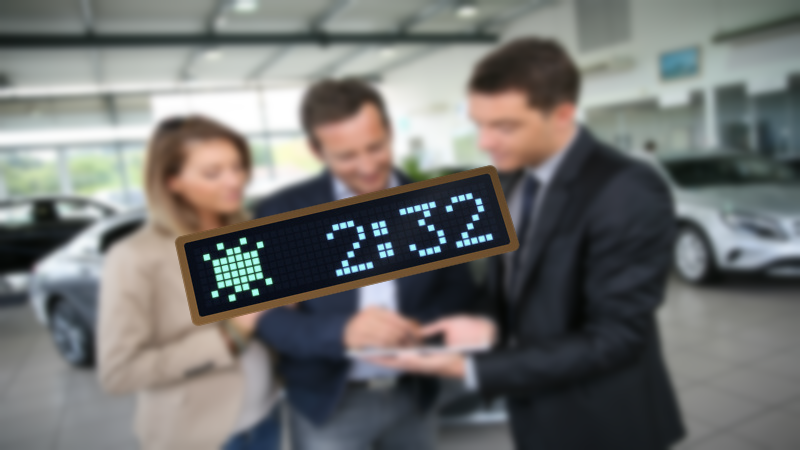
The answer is 2:32
